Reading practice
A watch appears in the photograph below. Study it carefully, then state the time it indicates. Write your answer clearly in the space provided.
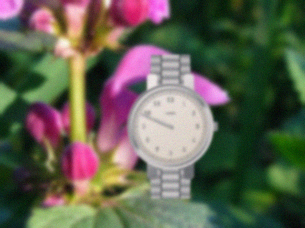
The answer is 9:49
